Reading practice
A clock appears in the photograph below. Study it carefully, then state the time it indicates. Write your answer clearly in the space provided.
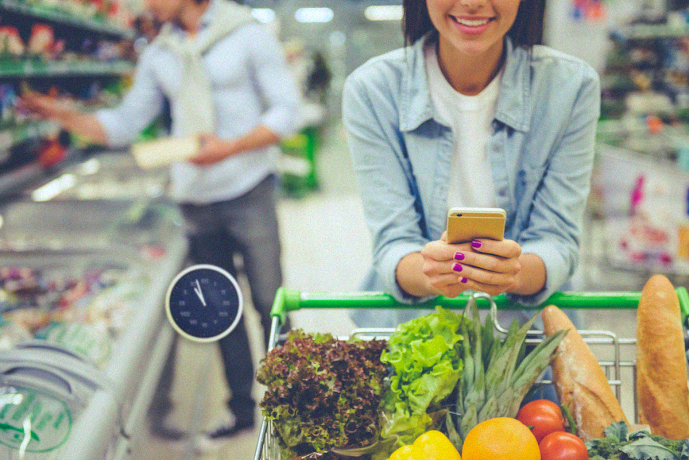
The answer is 10:57
